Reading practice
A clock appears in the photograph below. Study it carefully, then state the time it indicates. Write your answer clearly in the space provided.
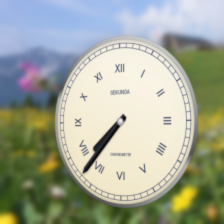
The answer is 7:37
